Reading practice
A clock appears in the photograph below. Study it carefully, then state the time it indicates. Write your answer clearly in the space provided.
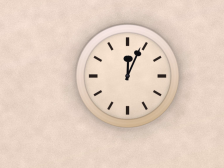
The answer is 12:04
